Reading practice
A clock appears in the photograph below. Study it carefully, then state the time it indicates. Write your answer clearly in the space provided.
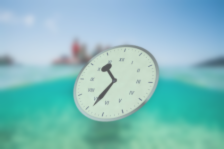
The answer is 10:34
